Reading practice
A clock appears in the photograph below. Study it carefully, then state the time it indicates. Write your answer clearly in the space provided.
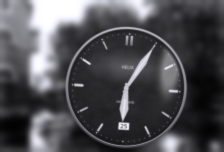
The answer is 6:05
